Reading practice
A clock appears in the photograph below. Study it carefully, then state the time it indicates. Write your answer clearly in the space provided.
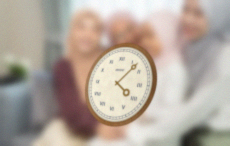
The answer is 4:07
